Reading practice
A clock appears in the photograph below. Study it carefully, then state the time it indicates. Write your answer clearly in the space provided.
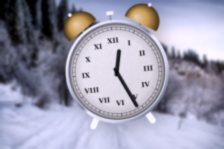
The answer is 12:26
